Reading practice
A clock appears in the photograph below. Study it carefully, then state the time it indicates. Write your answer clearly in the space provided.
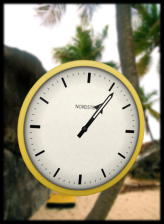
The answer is 1:06
